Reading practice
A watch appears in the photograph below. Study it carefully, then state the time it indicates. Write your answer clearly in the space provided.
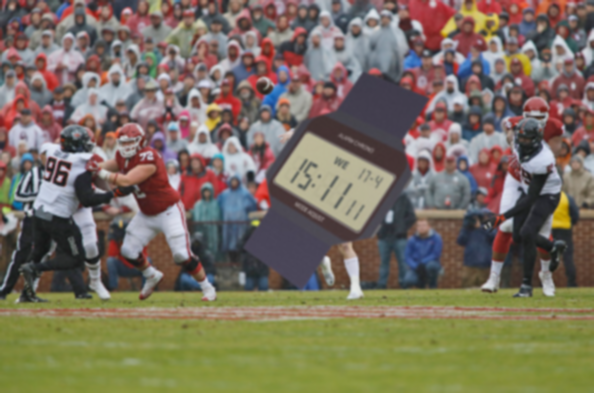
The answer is 15:11:11
